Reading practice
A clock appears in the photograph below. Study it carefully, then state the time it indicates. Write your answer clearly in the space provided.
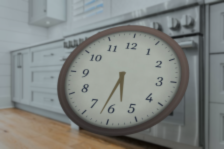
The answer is 5:32
